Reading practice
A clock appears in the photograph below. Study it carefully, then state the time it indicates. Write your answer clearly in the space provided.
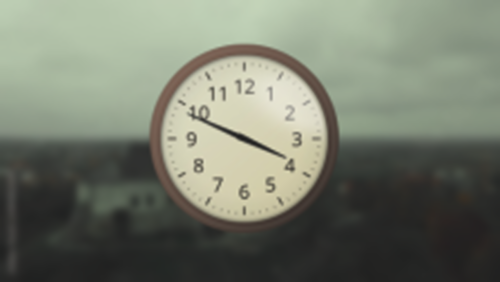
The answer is 3:49
